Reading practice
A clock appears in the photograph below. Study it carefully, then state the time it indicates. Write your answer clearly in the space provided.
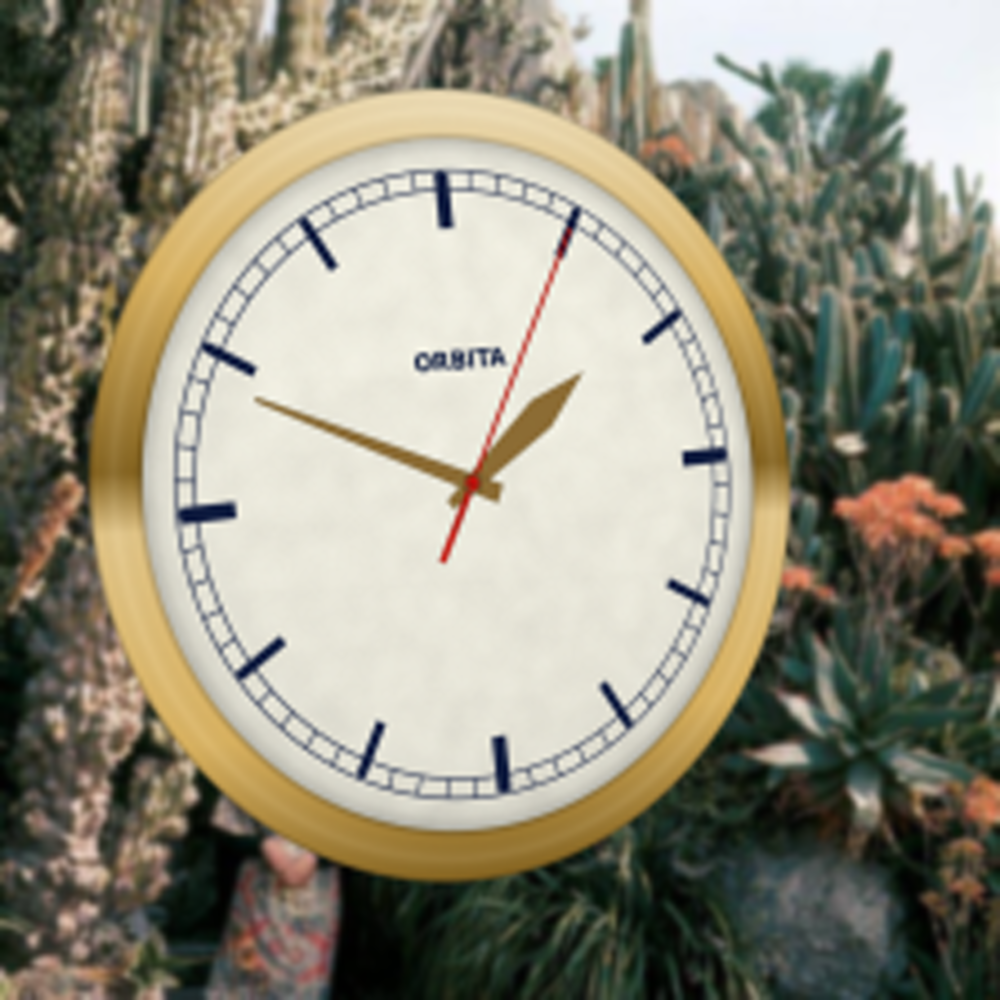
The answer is 1:49:05
